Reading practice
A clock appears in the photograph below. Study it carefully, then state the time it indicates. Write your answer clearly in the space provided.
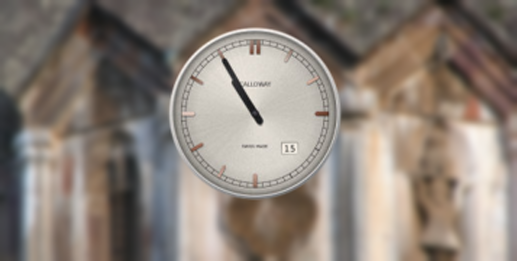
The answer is 10:55
